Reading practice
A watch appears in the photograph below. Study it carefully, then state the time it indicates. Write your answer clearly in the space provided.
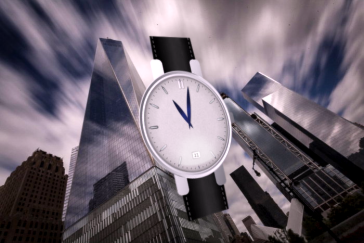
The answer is 11:02
